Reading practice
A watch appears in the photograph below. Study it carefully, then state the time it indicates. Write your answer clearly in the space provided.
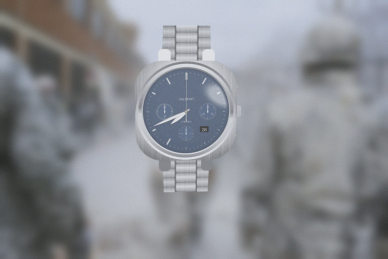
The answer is 7:41
